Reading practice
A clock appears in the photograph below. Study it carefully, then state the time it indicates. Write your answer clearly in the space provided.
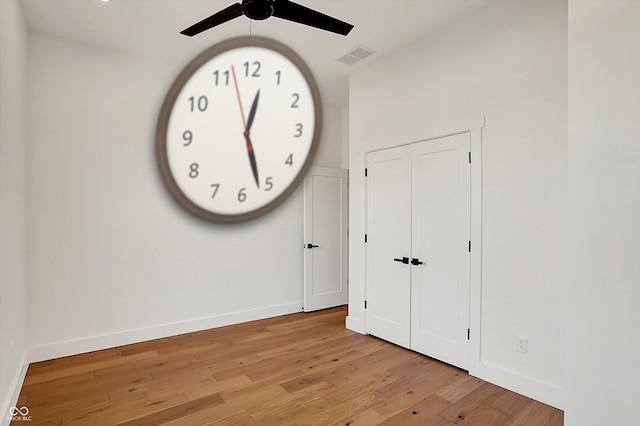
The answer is 12:26:57
